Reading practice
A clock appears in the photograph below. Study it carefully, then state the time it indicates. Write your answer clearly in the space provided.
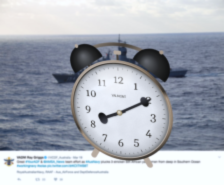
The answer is 8:10
